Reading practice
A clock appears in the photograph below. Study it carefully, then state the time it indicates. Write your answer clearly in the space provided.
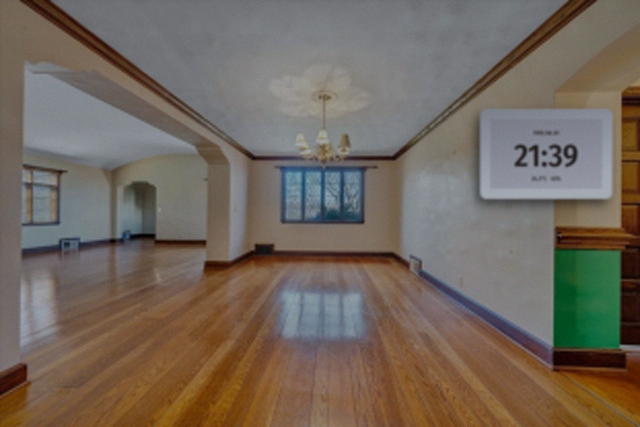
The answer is 21:39
